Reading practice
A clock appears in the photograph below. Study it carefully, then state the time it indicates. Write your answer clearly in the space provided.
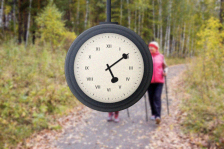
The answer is 5:09
